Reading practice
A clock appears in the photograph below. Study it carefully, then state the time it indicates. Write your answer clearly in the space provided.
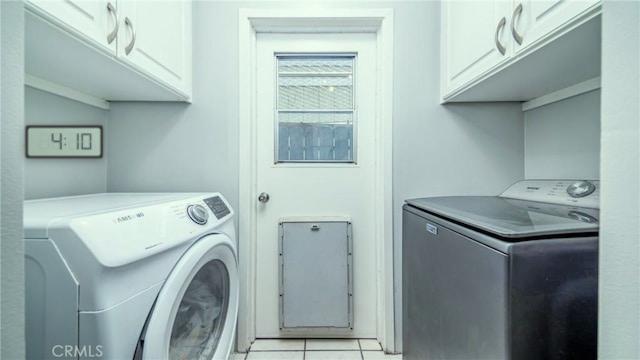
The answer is 4:10
